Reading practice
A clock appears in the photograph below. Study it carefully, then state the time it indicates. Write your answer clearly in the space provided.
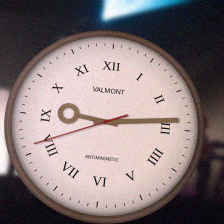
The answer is 9:13:41
